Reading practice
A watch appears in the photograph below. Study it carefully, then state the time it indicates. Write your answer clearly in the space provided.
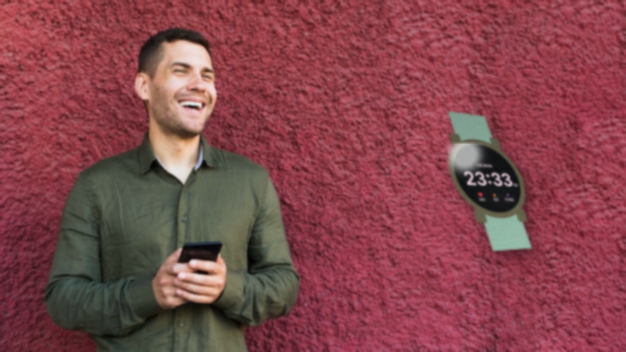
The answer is 23:33
